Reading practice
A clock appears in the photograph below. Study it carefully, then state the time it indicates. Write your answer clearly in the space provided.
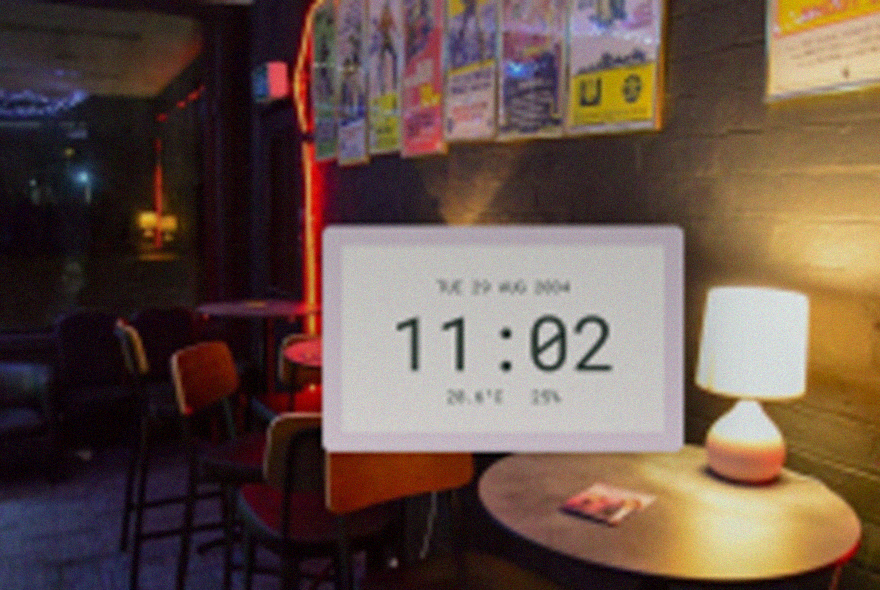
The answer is 11:02
